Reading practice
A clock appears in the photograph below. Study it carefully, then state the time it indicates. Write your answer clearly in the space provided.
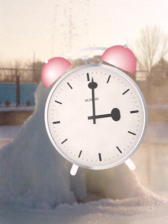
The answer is 3:01
